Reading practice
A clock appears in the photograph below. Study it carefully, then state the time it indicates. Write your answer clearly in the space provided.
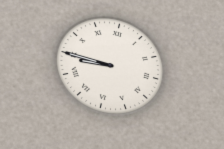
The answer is 8:45
